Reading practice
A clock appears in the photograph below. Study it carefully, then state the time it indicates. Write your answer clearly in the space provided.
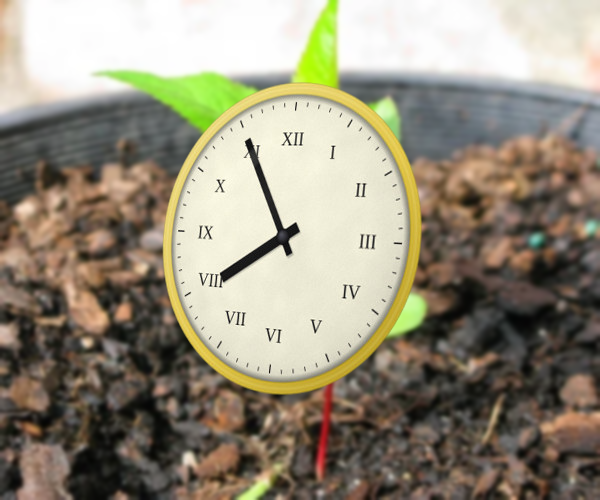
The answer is 7:55
